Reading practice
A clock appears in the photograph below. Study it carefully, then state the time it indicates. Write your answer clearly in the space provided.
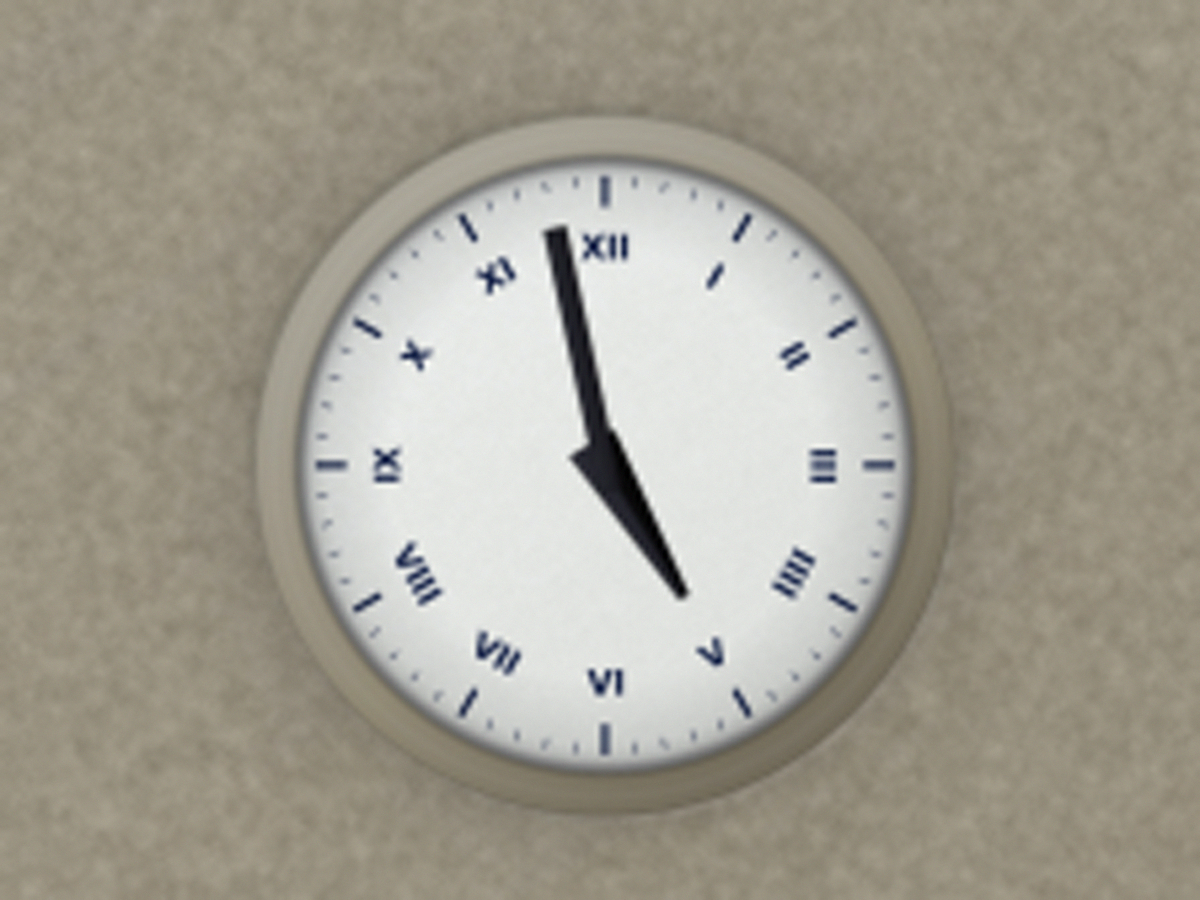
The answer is 4:58
